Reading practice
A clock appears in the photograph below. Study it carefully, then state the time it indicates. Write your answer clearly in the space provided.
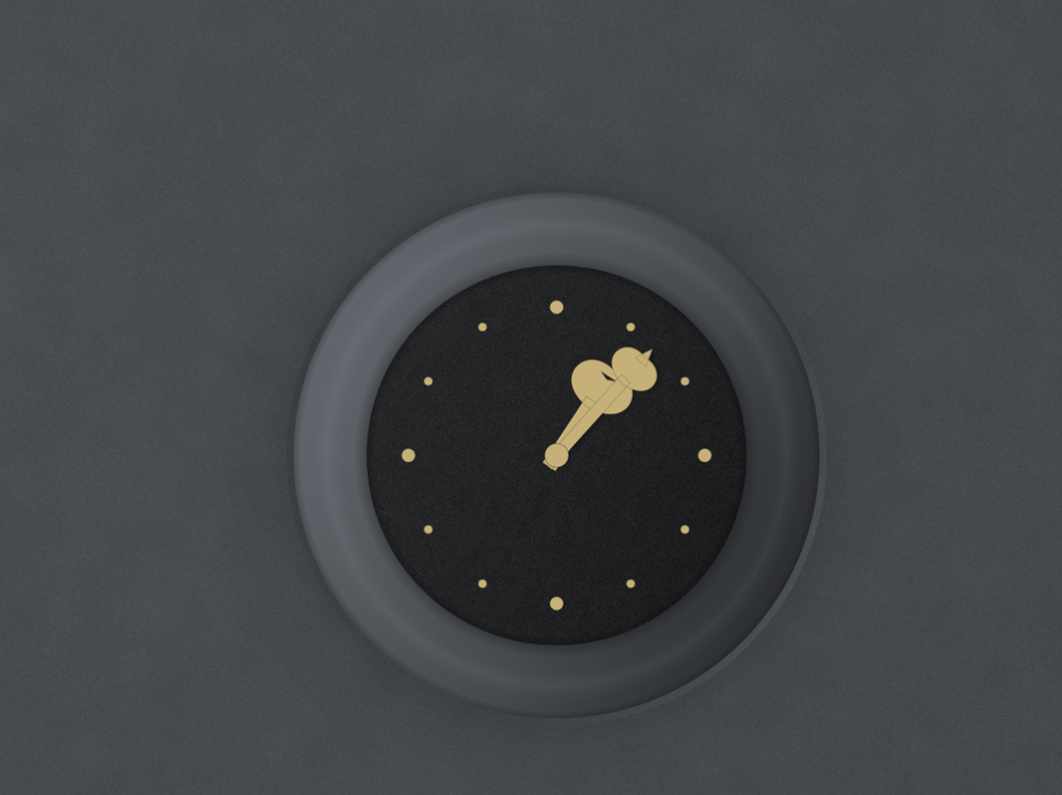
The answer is 1:07
